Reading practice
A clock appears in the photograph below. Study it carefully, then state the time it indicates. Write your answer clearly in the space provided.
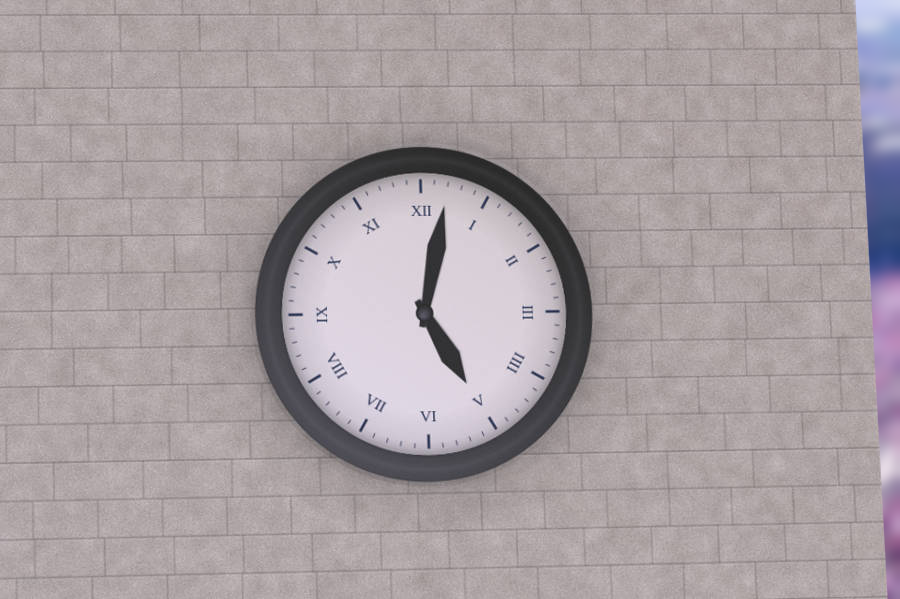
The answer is 5:02
